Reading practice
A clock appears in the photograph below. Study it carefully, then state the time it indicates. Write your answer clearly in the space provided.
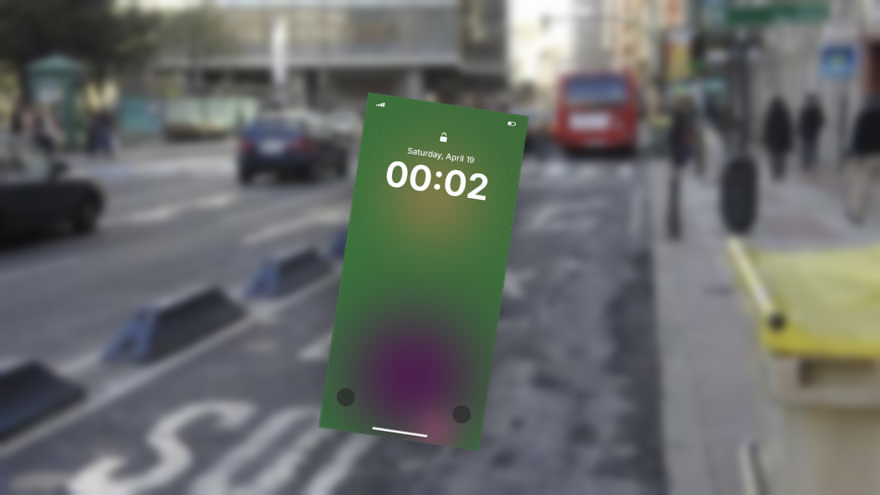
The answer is 0:02
